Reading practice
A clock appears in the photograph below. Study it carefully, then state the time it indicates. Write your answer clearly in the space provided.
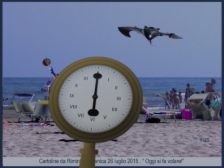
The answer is 6:00
